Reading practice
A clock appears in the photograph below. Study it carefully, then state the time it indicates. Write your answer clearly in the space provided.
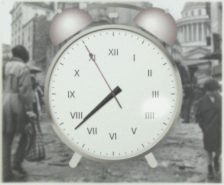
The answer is 7:37:55
